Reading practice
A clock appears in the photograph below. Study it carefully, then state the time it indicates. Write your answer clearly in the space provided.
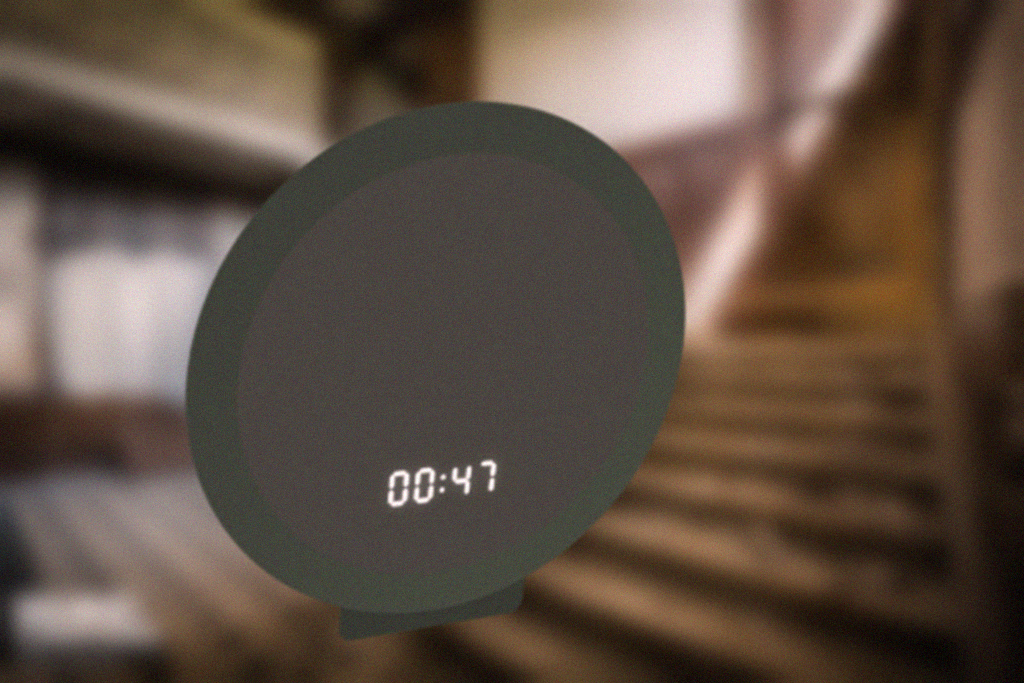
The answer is 0:47
